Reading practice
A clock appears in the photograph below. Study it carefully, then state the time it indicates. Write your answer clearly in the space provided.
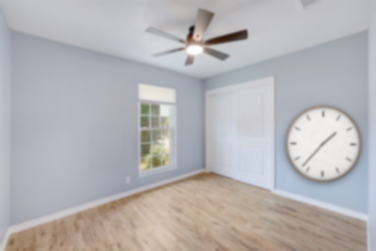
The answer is 1:37
